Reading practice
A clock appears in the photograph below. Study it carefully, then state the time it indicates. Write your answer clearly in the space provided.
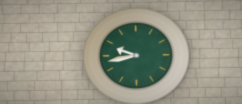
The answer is 9:43
